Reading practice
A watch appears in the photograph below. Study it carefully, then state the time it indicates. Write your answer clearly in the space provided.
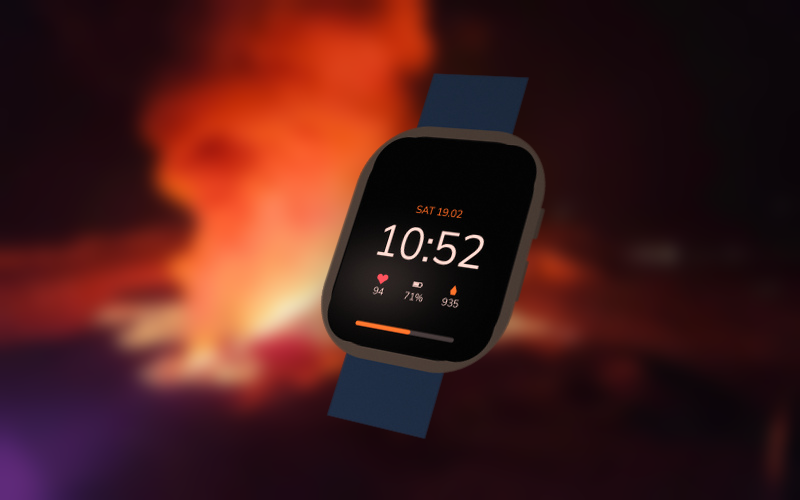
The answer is 10:52
